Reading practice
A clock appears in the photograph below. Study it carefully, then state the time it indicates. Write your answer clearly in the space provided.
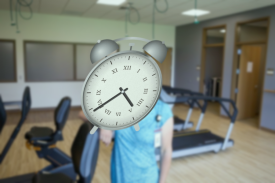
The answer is 4:39
